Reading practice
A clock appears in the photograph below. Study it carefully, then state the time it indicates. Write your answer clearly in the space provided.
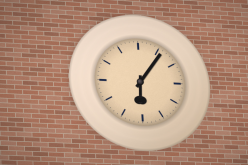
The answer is 6:06
